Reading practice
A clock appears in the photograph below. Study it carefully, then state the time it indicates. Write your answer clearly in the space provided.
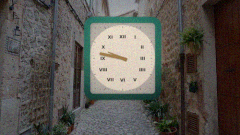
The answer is 9:47
